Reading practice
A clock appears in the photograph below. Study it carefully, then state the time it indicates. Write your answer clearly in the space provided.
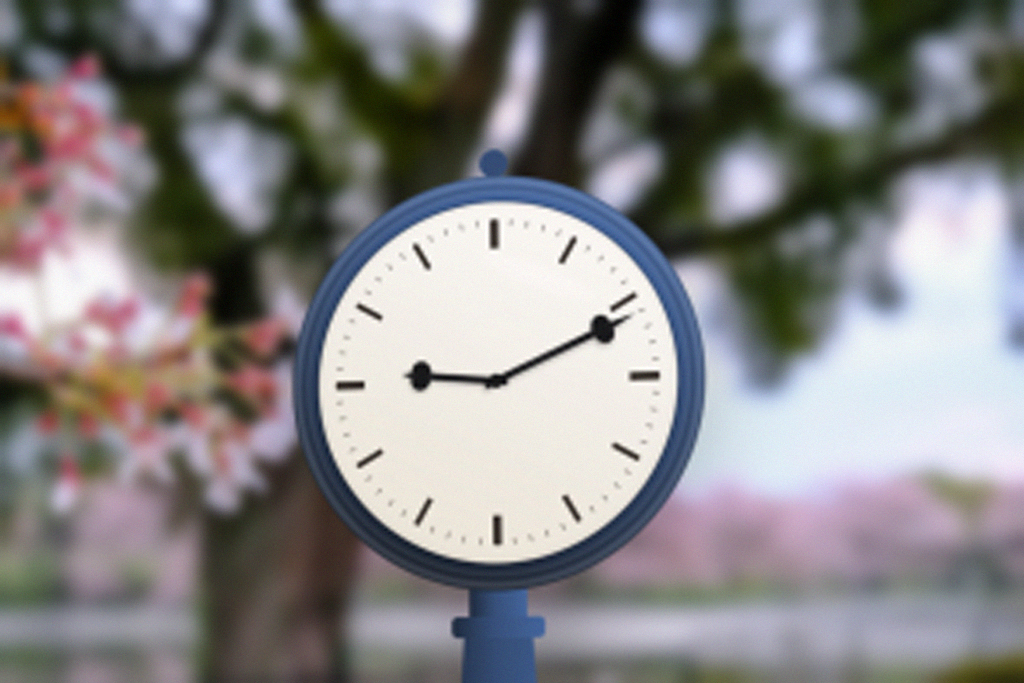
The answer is 9:11
